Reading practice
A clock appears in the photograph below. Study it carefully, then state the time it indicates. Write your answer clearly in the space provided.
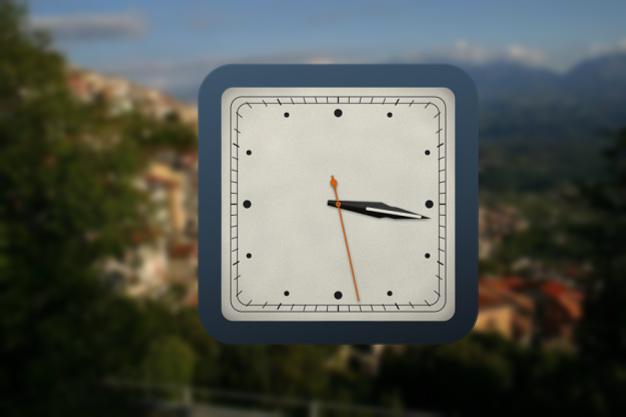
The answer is 3:16:28
